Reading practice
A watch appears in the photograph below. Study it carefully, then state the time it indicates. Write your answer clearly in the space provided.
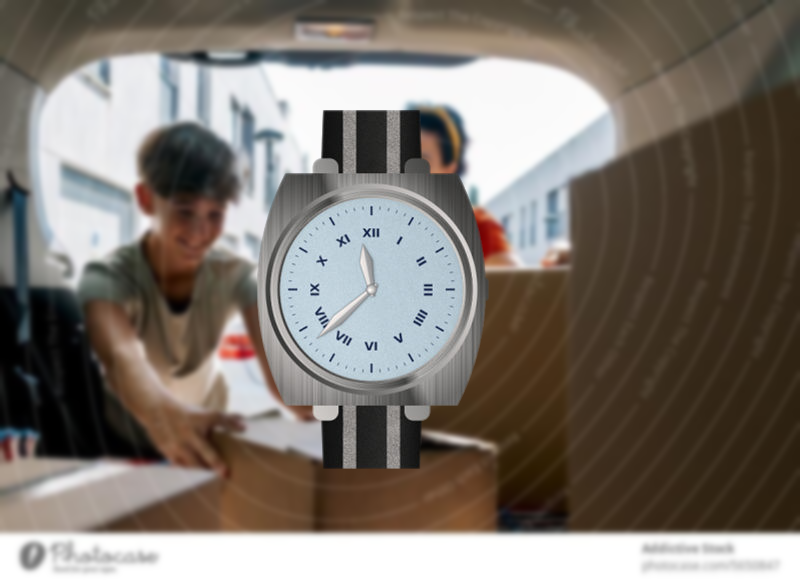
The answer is 11:38
